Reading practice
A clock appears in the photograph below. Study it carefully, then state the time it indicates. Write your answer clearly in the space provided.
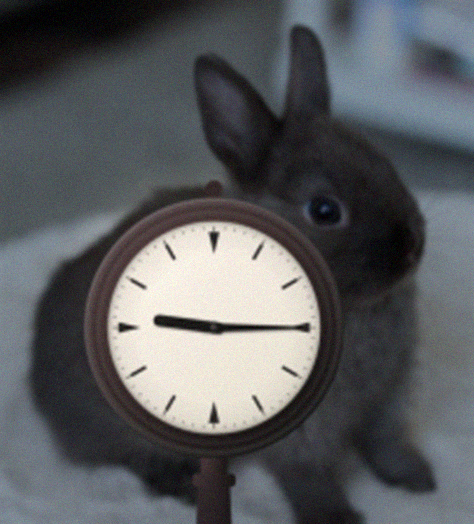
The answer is 9:15
